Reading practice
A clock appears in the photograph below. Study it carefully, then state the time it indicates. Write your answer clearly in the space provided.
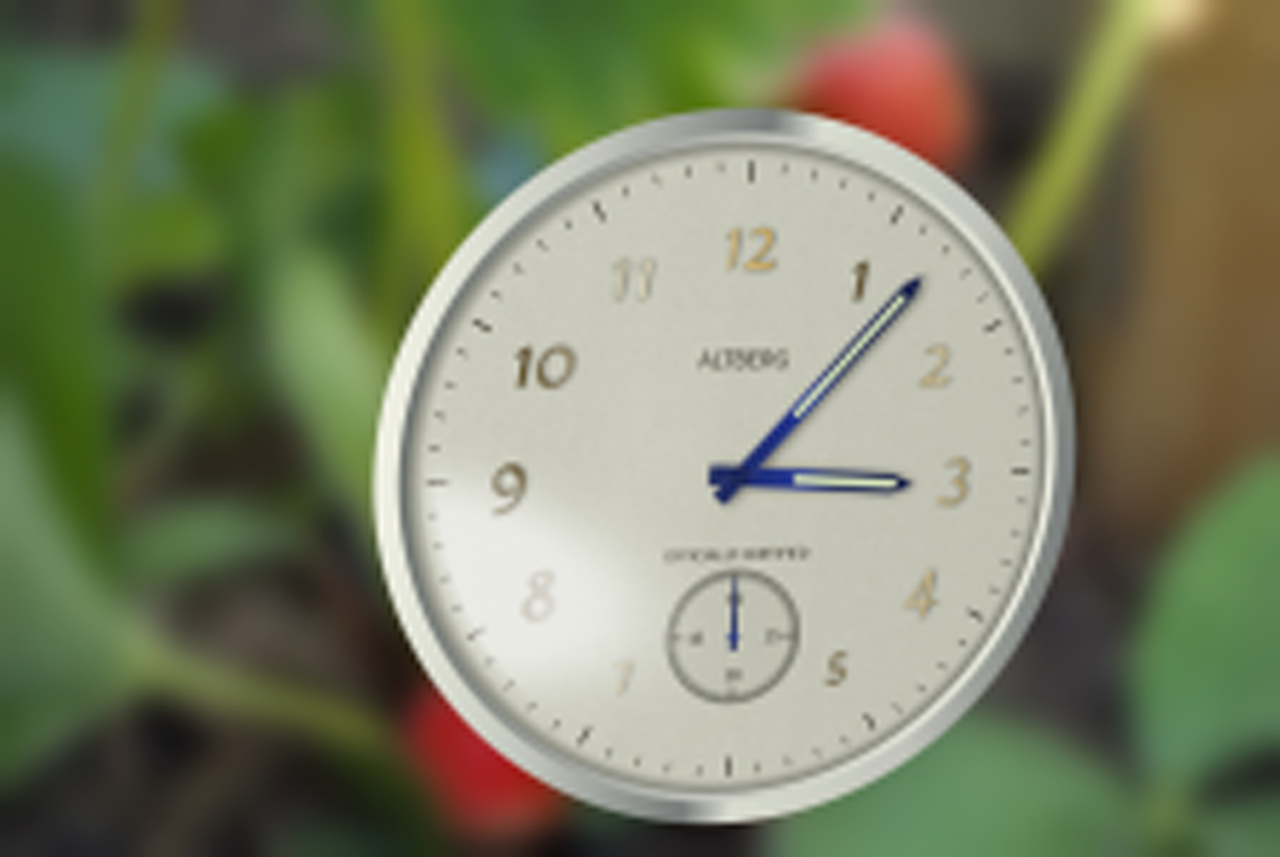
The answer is 3:07
